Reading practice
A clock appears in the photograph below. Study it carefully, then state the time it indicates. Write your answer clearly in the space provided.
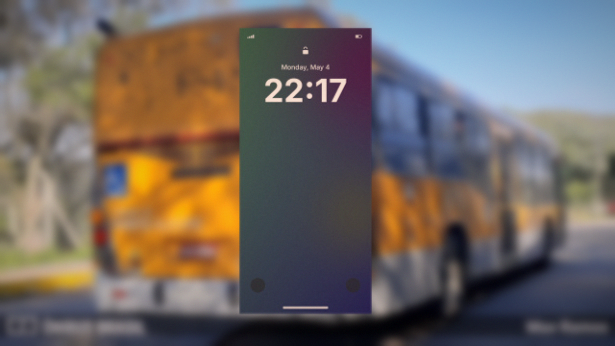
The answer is 22:17
